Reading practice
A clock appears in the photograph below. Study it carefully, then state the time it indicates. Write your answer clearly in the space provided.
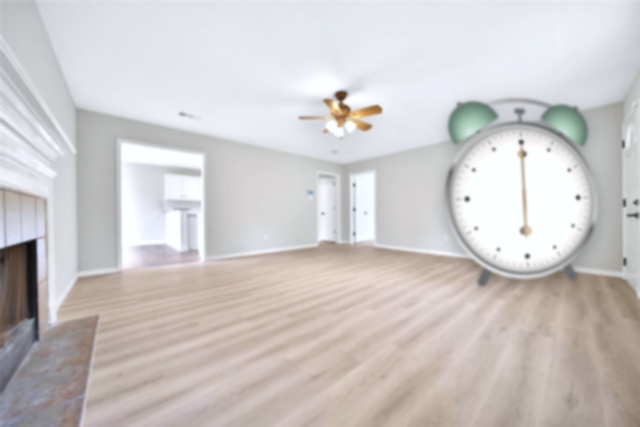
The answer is 6:00
